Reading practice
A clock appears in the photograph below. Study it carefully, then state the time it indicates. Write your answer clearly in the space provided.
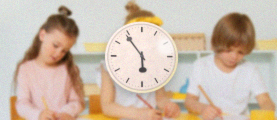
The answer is 5:54
